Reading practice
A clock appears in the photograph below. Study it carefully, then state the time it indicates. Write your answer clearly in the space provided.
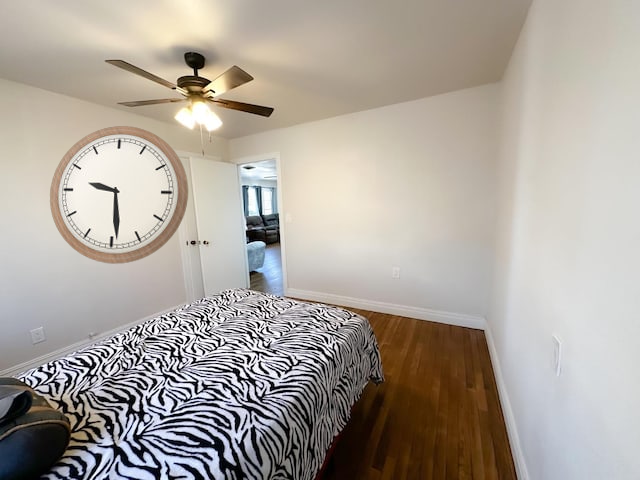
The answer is 9:29
